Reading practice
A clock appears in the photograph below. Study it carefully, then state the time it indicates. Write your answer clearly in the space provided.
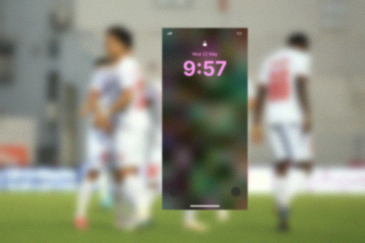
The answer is 9:57
